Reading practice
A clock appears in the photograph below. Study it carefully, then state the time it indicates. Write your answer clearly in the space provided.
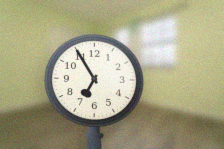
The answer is 6:55
